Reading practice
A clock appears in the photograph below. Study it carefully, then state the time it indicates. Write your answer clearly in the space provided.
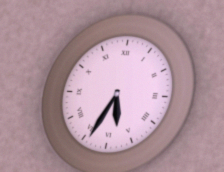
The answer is 5:34
